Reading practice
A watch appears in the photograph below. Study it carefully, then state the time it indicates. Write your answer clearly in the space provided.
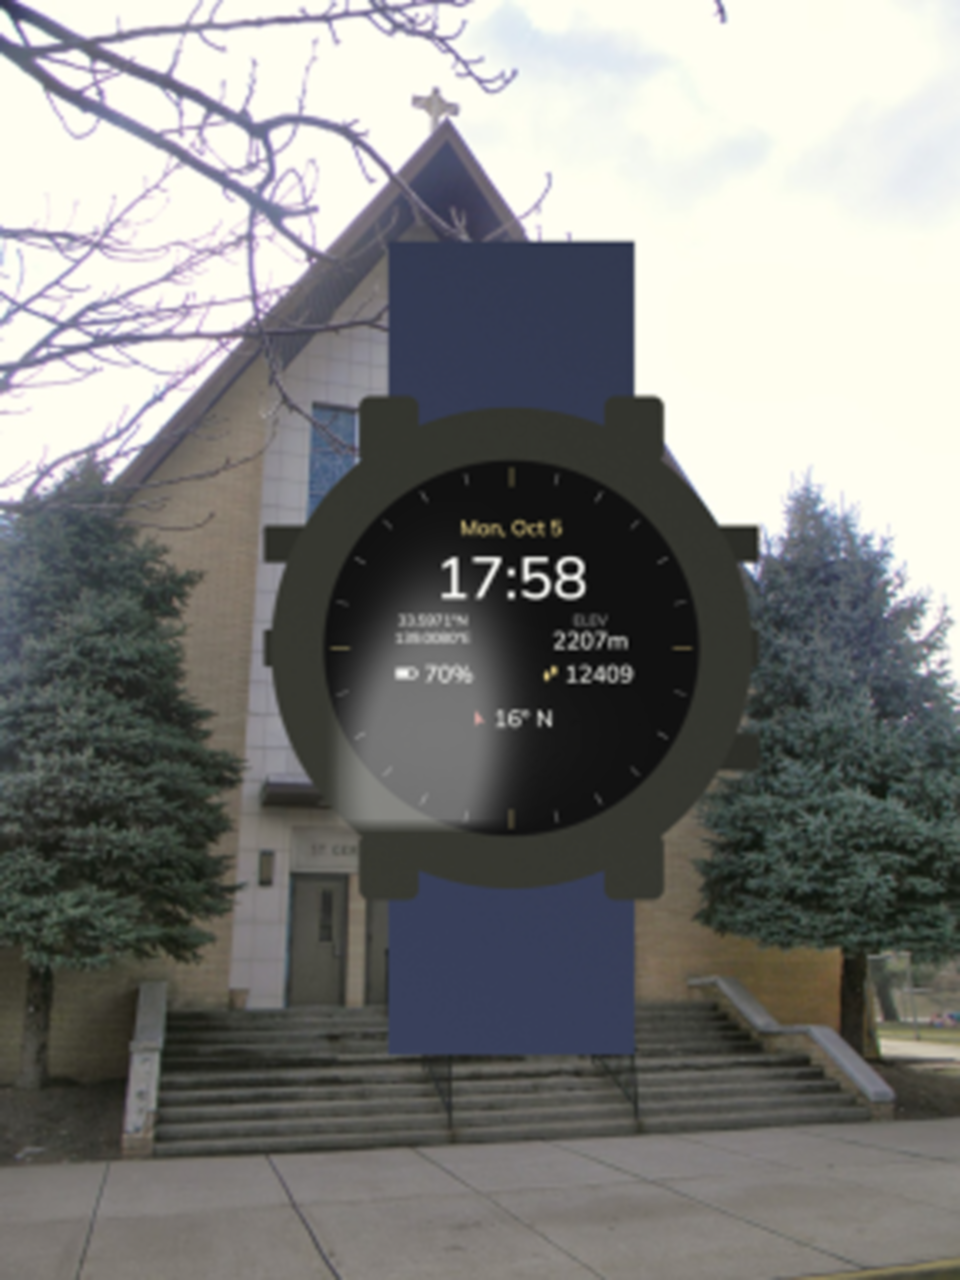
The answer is 17:58
